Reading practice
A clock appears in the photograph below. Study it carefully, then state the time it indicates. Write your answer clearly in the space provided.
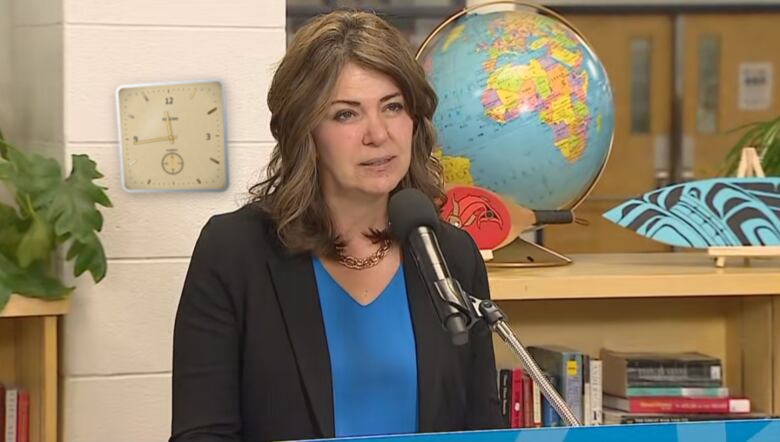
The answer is 11:44
